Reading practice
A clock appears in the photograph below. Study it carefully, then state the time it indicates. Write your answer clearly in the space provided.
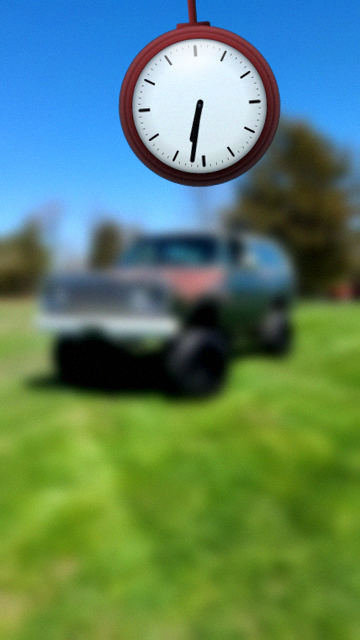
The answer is 6:32
